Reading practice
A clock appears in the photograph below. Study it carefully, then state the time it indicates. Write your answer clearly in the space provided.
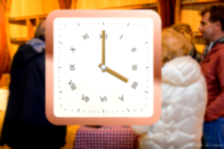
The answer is 4:00
